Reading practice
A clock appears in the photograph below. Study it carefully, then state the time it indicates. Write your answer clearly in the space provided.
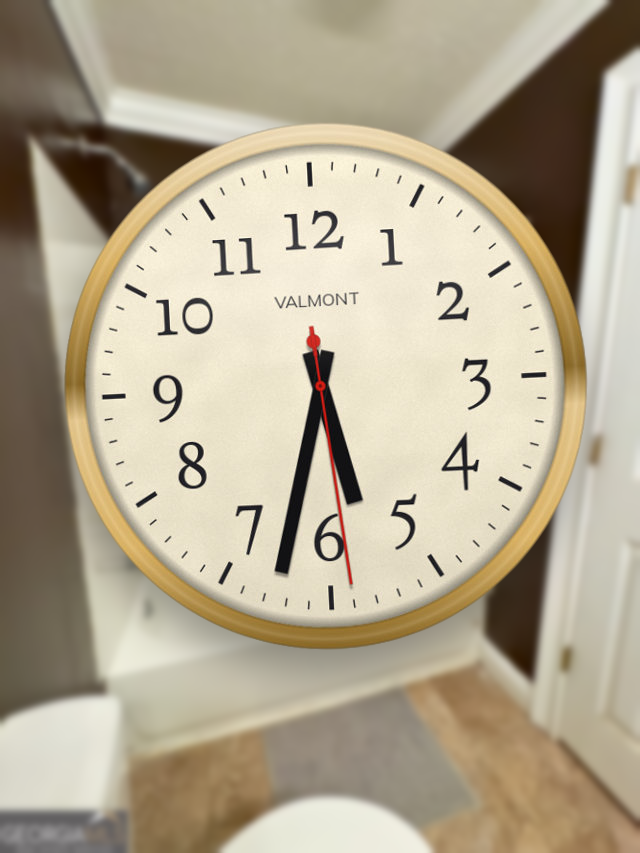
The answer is 5:32:29
